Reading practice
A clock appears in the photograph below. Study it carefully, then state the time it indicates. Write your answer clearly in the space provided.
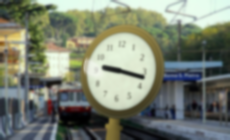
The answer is 9:17
